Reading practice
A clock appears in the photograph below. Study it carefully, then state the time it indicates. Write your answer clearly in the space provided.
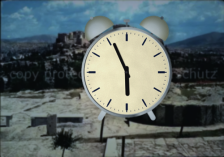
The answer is 5:56
